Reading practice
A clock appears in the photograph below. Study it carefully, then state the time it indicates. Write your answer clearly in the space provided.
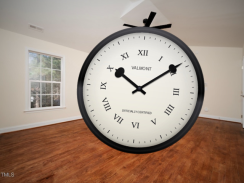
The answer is 10:09
